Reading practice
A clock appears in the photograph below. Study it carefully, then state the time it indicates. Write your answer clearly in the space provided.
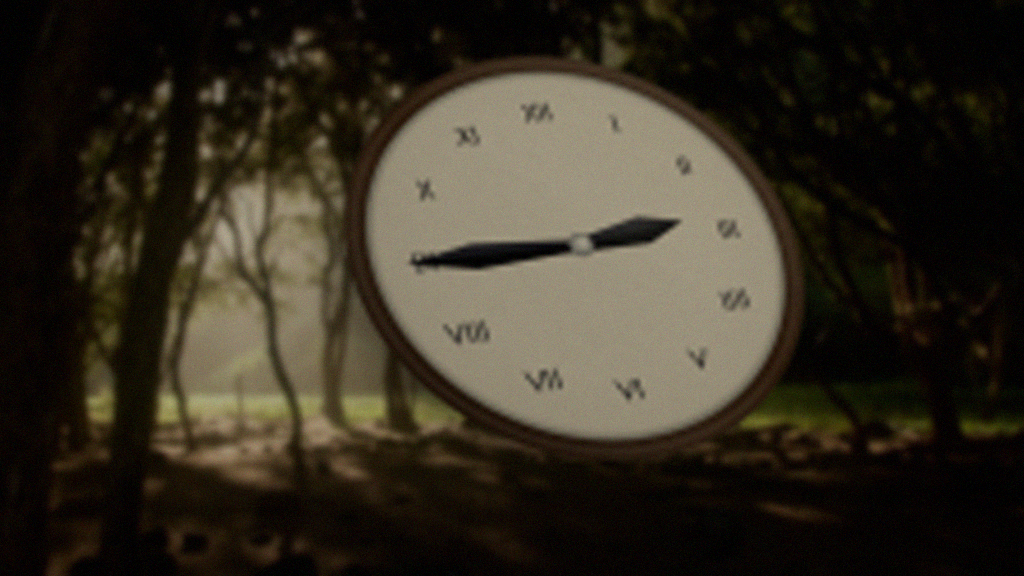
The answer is 2:45
